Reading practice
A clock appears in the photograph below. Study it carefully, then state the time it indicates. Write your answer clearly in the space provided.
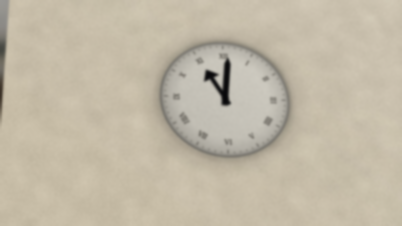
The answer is 11:01
